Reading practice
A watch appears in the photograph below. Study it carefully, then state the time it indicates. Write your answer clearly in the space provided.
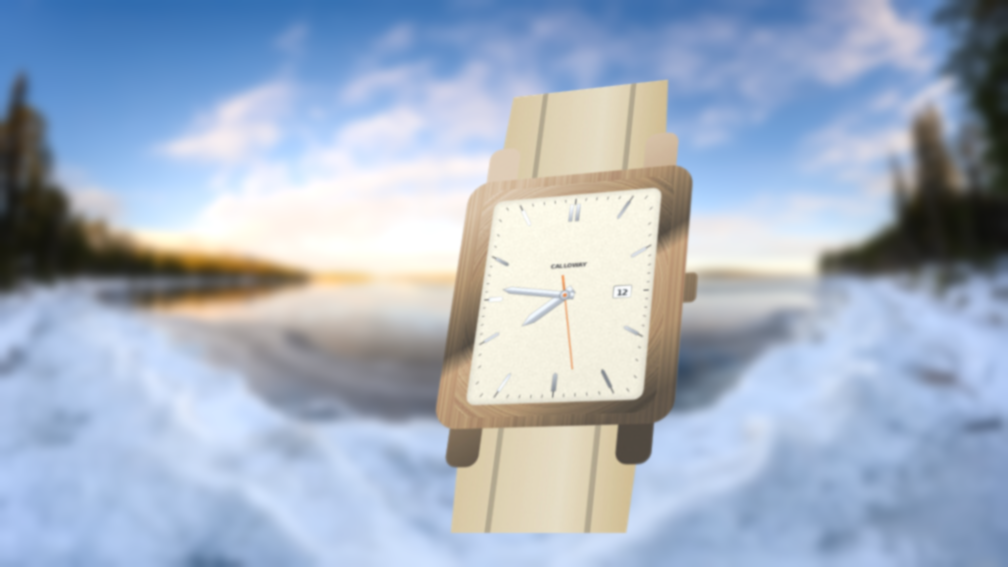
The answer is 7:46:28
